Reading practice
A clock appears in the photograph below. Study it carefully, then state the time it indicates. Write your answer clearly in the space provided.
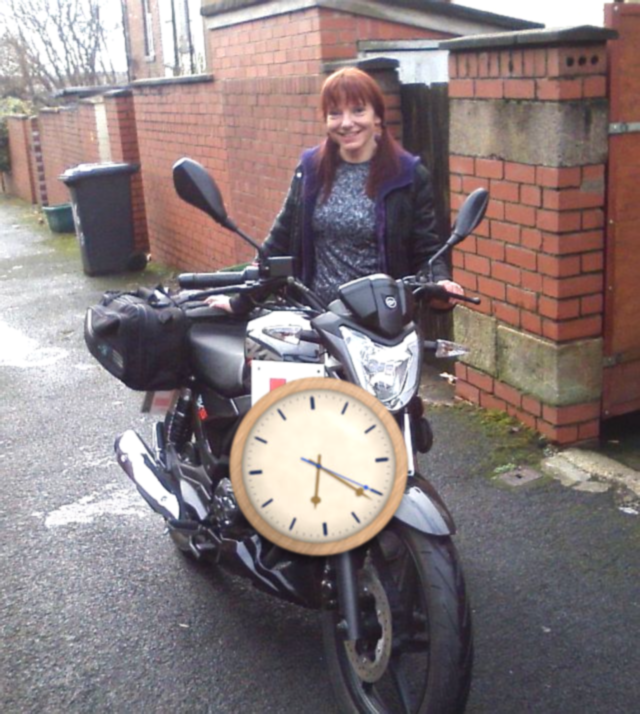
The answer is 6:21:20
